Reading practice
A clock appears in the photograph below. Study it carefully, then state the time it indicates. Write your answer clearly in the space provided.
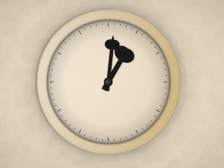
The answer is 1:01
